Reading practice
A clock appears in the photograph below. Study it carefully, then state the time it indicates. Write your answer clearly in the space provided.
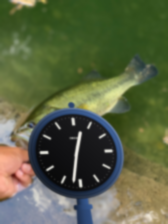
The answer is 12:32
